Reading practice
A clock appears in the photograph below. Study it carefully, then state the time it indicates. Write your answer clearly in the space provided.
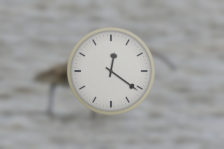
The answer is 12:21
